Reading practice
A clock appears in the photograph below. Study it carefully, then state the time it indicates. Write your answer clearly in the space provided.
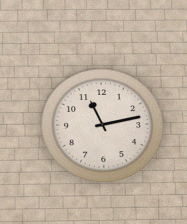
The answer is 11:13
